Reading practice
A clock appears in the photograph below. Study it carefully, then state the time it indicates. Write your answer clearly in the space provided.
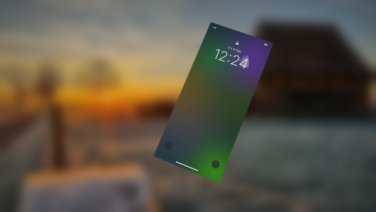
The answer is 12:24
